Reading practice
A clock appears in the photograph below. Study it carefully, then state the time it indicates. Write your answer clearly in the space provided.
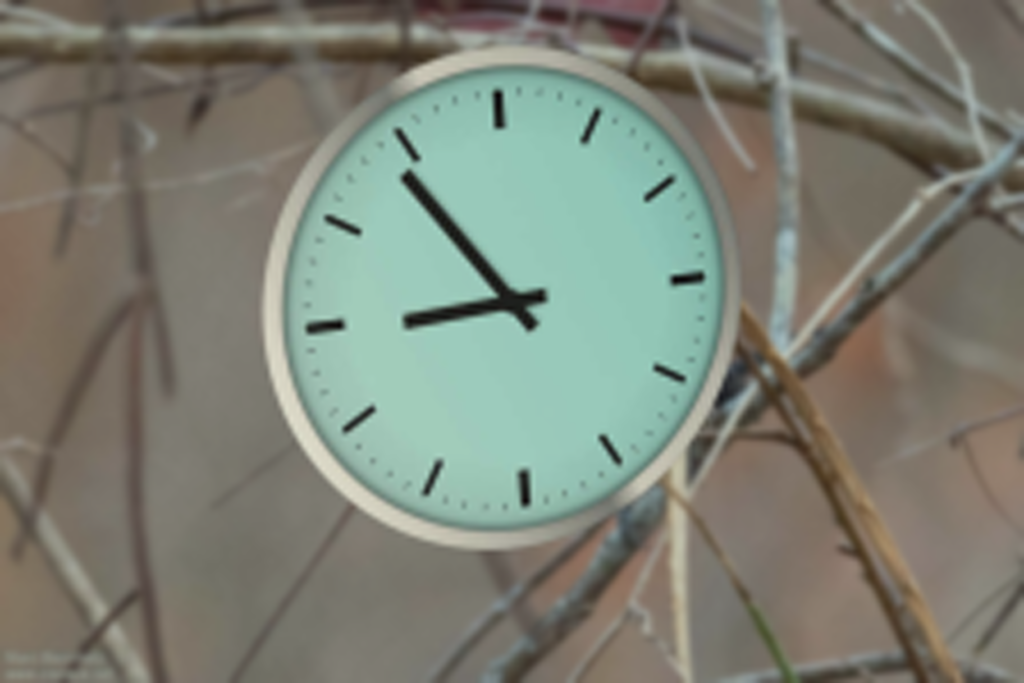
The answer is 8:54
